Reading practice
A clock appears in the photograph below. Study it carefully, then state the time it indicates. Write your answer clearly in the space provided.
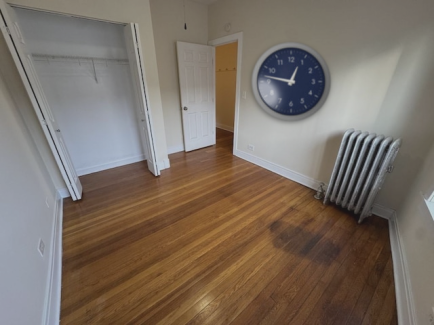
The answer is 12:47
